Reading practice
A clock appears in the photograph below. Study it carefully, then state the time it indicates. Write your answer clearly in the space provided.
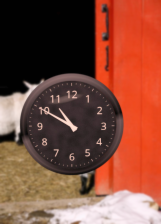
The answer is 10:50
